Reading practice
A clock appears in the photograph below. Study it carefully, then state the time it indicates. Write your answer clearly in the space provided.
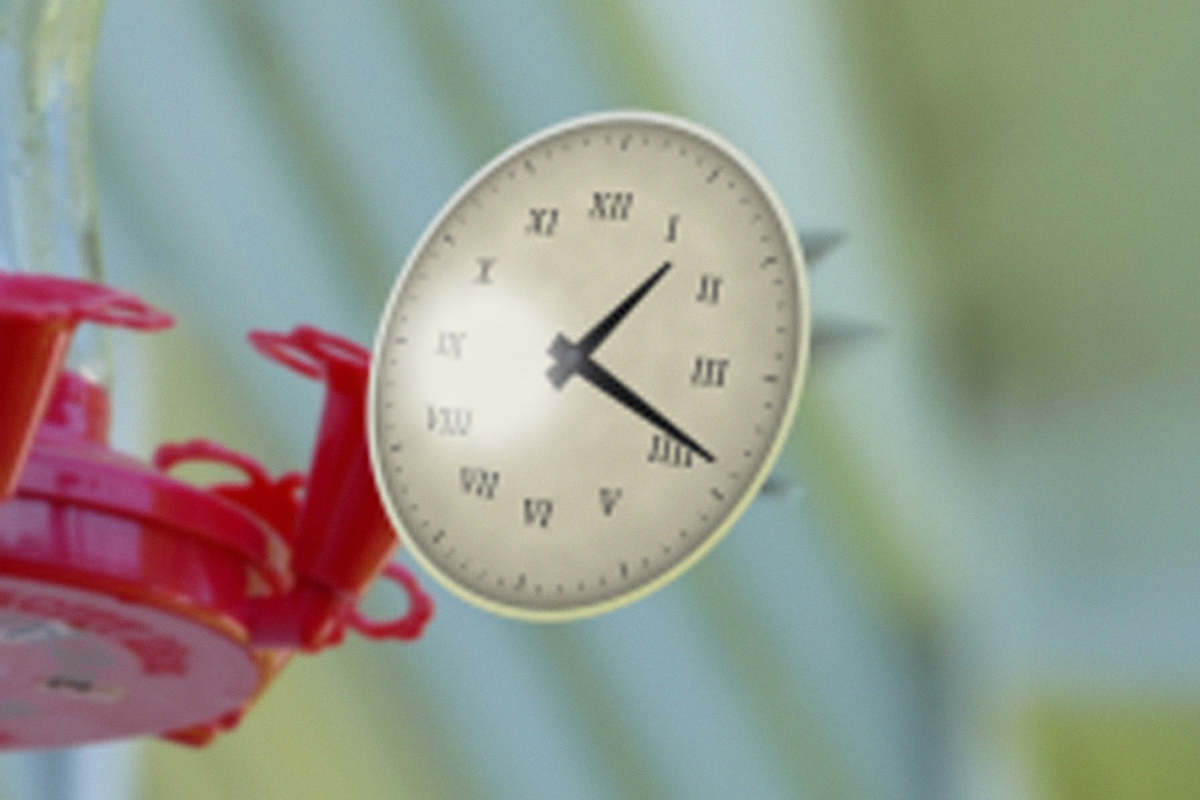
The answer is 1:19
